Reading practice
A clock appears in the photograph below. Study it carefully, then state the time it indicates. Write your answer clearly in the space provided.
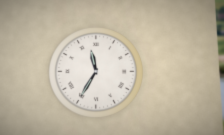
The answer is 11:35
